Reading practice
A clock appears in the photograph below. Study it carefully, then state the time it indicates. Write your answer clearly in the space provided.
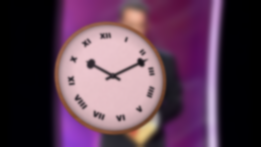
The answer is 10:12
